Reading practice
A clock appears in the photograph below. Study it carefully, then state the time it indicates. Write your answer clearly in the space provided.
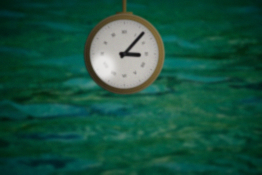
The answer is 3:07
